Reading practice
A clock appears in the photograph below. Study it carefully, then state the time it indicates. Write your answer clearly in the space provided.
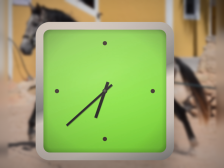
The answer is 6:38
